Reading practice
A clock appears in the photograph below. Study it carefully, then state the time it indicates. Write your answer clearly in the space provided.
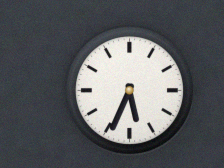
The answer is 5:34
